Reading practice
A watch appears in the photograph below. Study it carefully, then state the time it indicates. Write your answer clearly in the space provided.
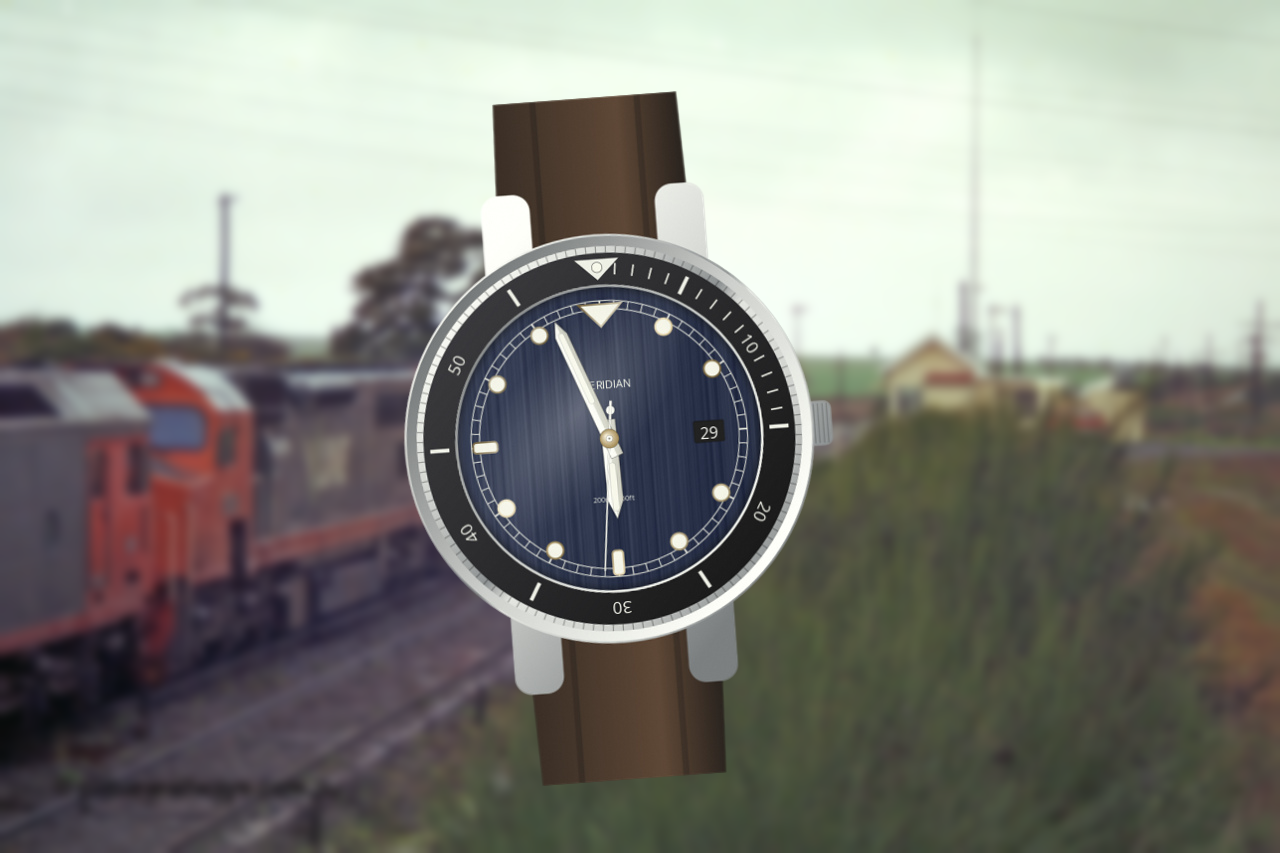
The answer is 5:56:31
